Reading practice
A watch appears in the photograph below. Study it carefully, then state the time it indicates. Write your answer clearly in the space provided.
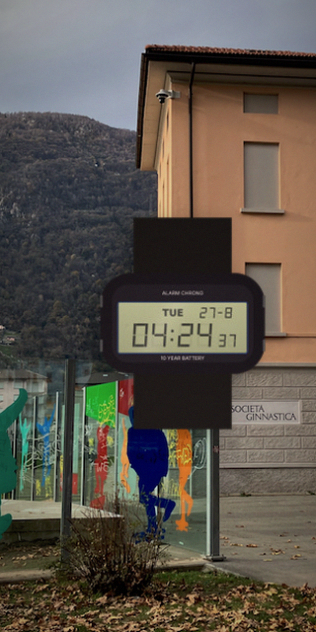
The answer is 4:24:37
